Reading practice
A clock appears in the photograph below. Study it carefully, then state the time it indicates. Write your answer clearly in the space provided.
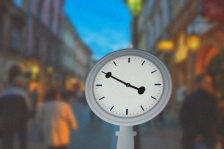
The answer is 3:50
